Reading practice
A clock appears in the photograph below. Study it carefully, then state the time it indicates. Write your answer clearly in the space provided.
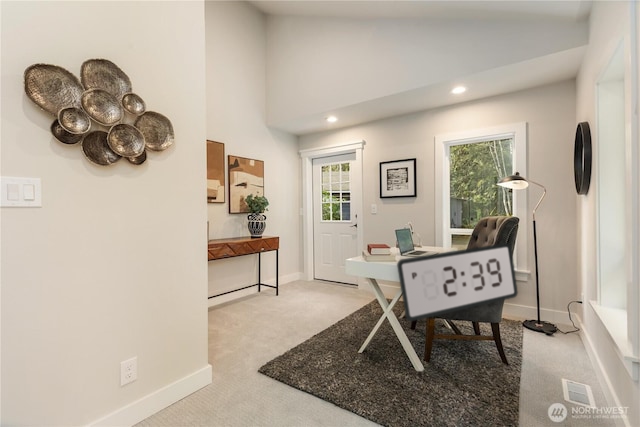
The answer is 2:39
